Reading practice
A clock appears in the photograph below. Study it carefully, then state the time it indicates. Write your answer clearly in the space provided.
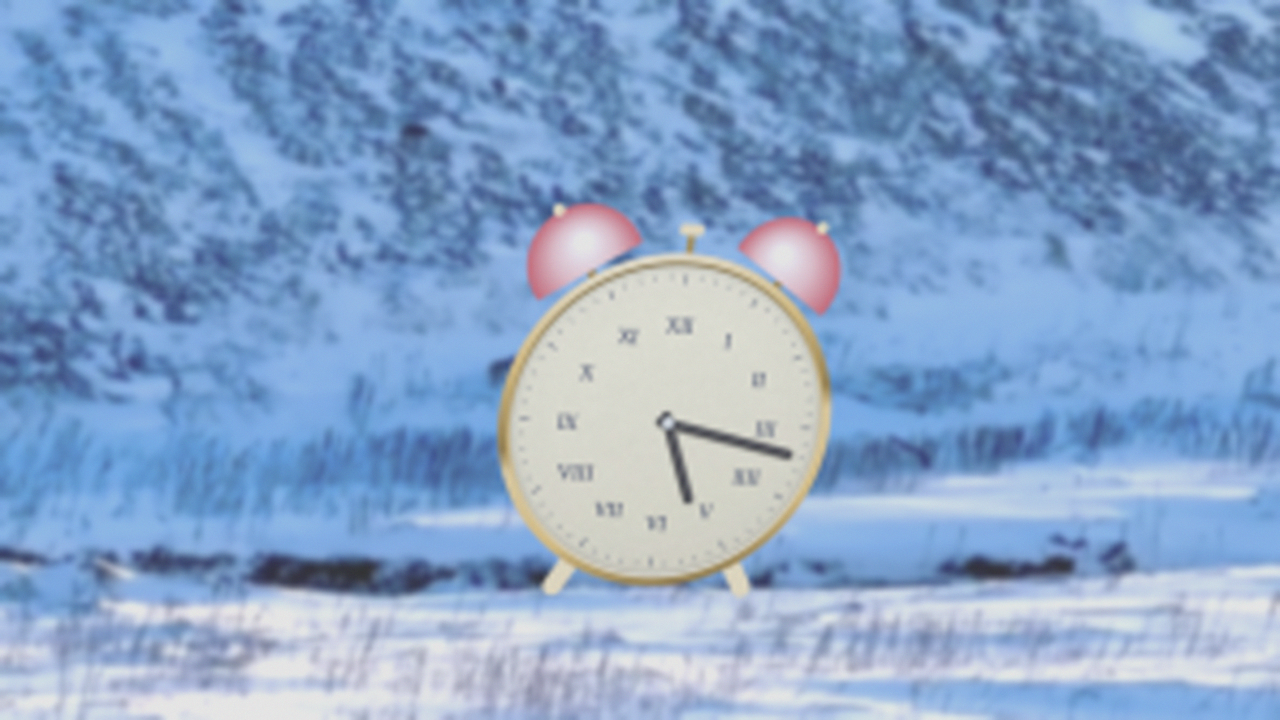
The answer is 5:17
